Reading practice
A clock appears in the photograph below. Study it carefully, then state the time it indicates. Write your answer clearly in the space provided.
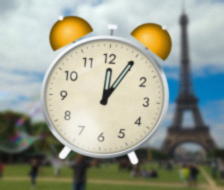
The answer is 12:05
